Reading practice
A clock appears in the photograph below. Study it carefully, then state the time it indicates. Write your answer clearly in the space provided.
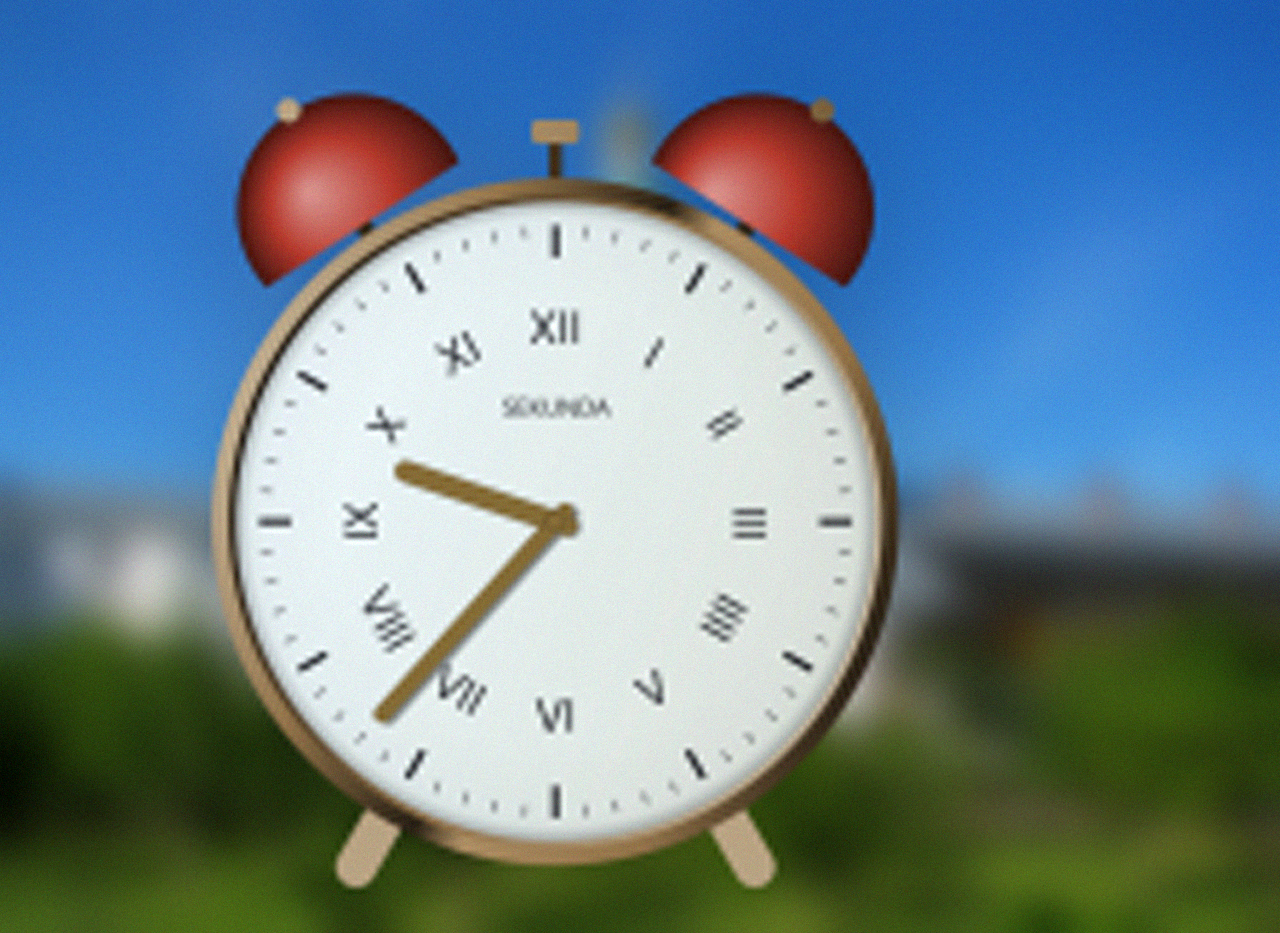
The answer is 9:37
